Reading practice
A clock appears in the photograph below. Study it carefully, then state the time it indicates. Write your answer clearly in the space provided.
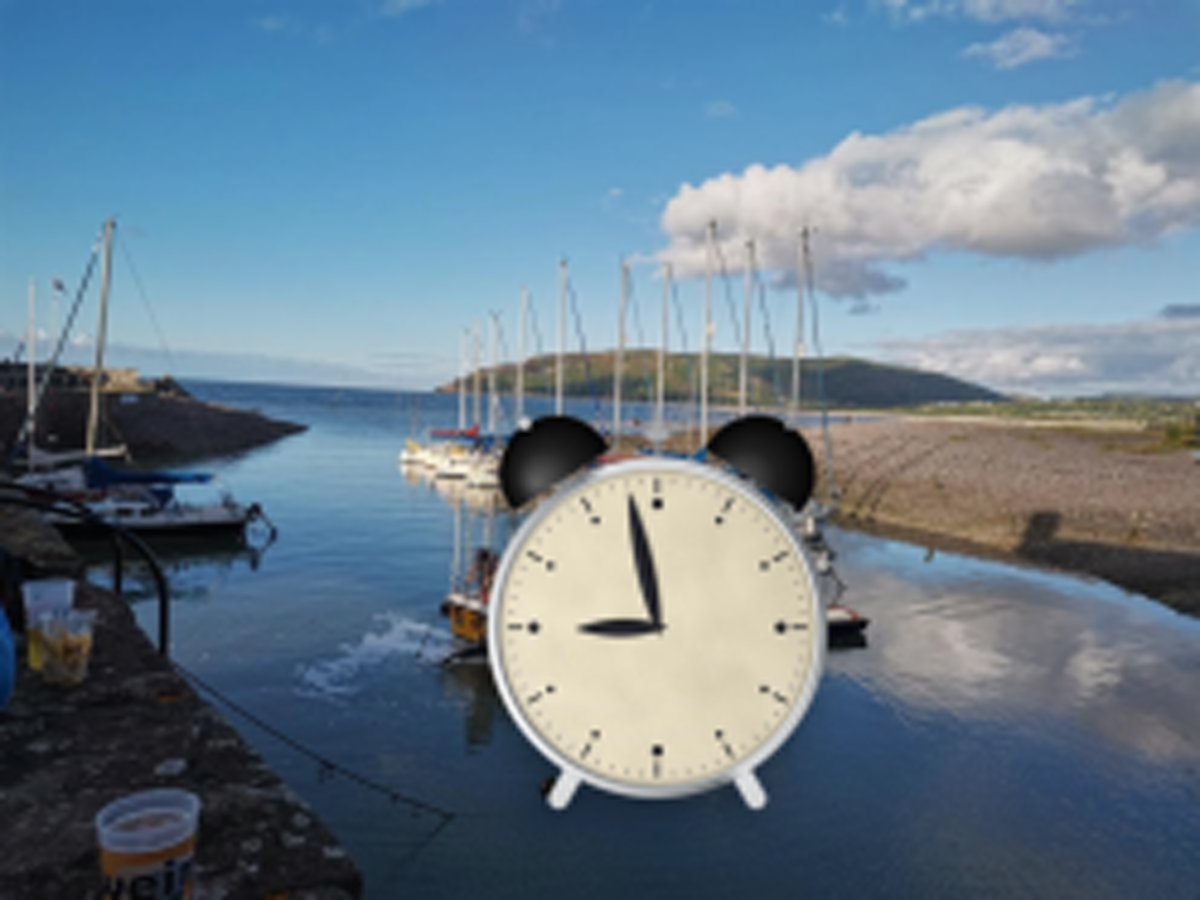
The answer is 8:58
